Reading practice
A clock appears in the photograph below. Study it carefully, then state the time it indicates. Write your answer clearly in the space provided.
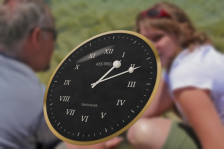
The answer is 1:11
